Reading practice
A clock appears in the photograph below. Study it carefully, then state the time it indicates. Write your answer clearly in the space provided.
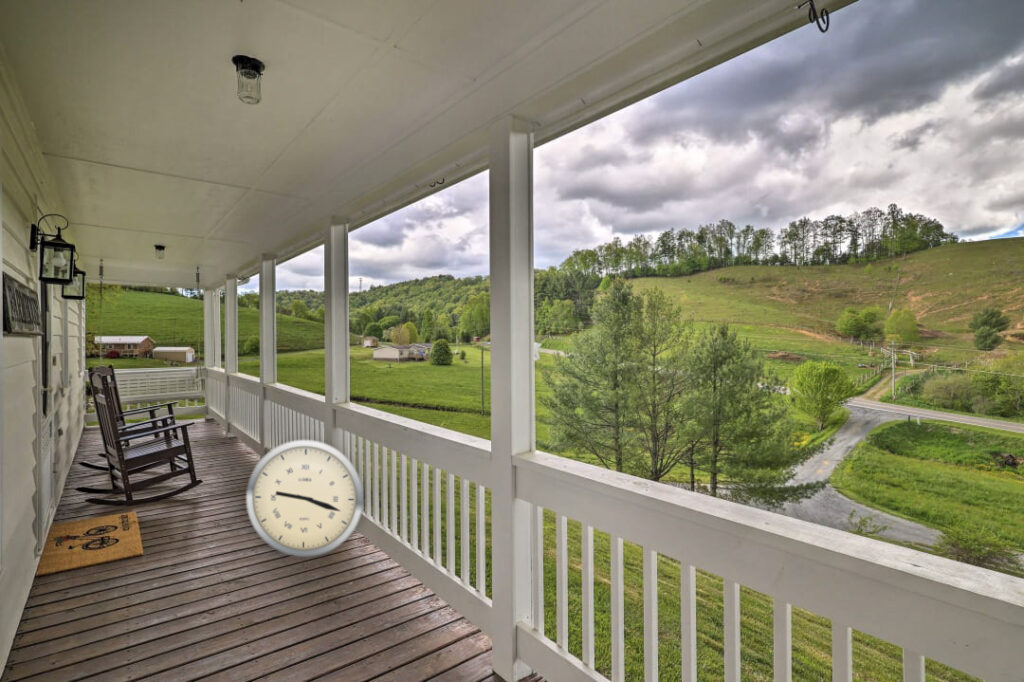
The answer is 9:18
